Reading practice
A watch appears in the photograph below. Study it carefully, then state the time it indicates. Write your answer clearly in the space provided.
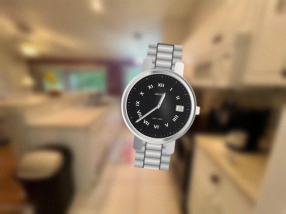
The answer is 12:38
